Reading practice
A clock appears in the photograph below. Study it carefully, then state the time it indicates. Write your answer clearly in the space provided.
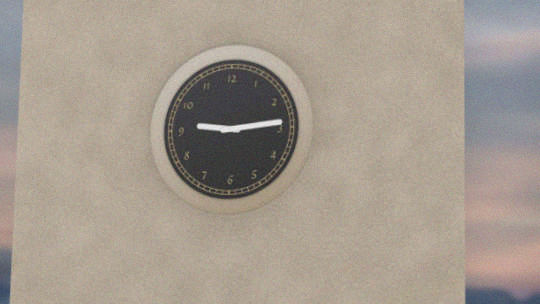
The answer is 9:14
